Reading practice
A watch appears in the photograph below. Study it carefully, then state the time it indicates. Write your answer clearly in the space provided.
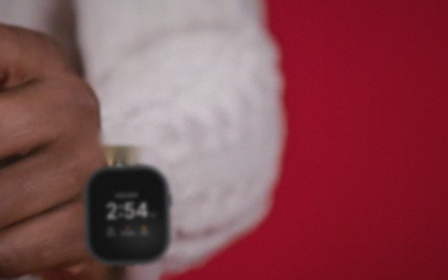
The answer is 2:54
